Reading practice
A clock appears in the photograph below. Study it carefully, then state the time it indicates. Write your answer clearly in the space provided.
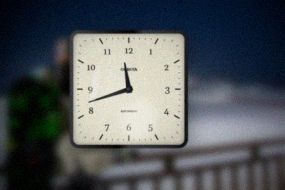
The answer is 11:42
